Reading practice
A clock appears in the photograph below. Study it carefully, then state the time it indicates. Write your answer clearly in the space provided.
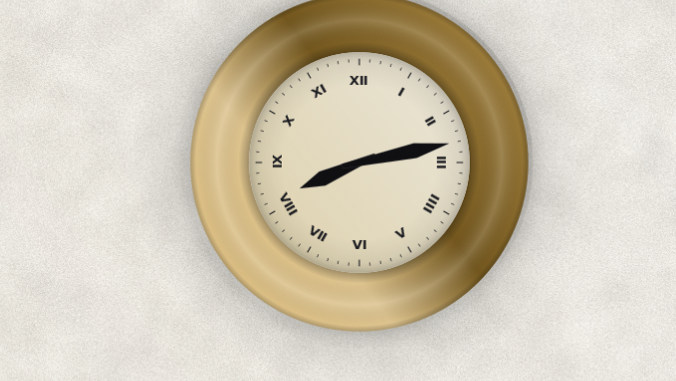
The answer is 8:13
